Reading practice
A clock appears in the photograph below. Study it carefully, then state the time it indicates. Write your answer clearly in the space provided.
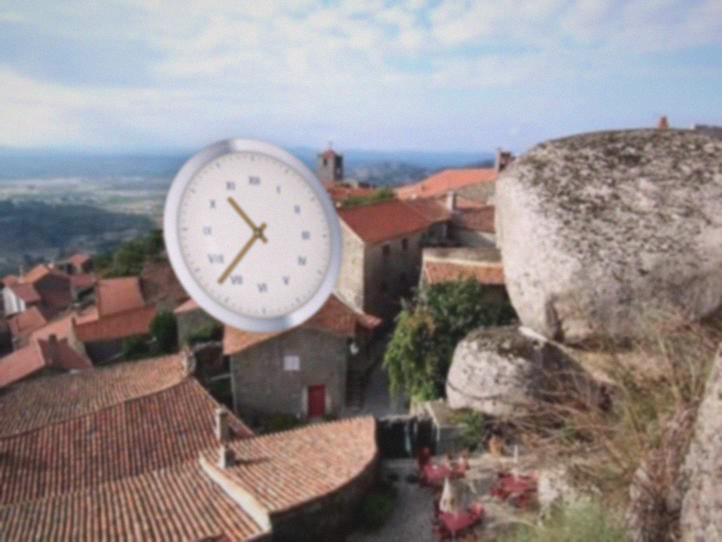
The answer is 10:37
